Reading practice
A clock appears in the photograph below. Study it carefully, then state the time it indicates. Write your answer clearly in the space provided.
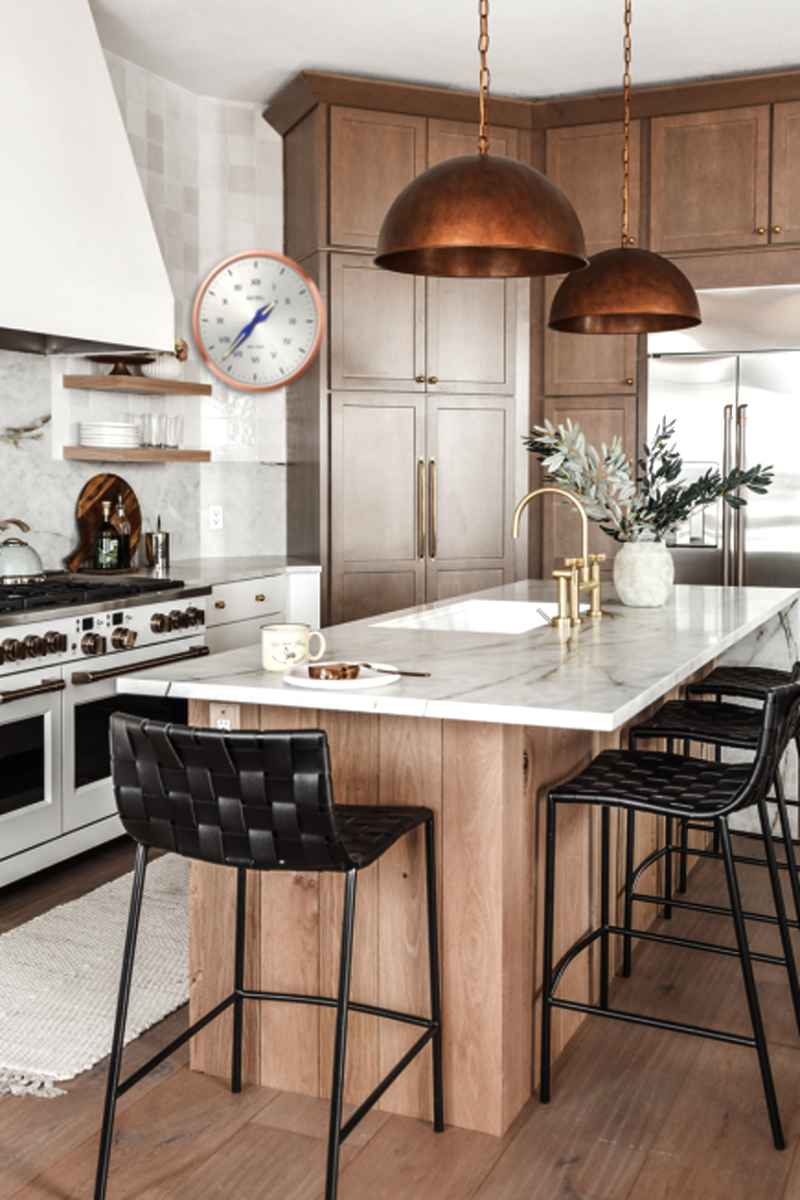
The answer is 1:37
